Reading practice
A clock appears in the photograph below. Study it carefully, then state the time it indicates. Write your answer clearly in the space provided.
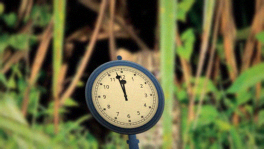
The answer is 11:58
